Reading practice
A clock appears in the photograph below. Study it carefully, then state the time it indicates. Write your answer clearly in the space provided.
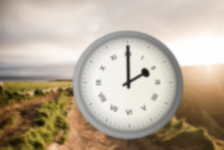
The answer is 2:00
